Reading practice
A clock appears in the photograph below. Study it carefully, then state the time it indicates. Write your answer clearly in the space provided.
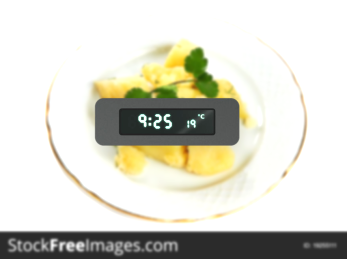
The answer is 9:25
